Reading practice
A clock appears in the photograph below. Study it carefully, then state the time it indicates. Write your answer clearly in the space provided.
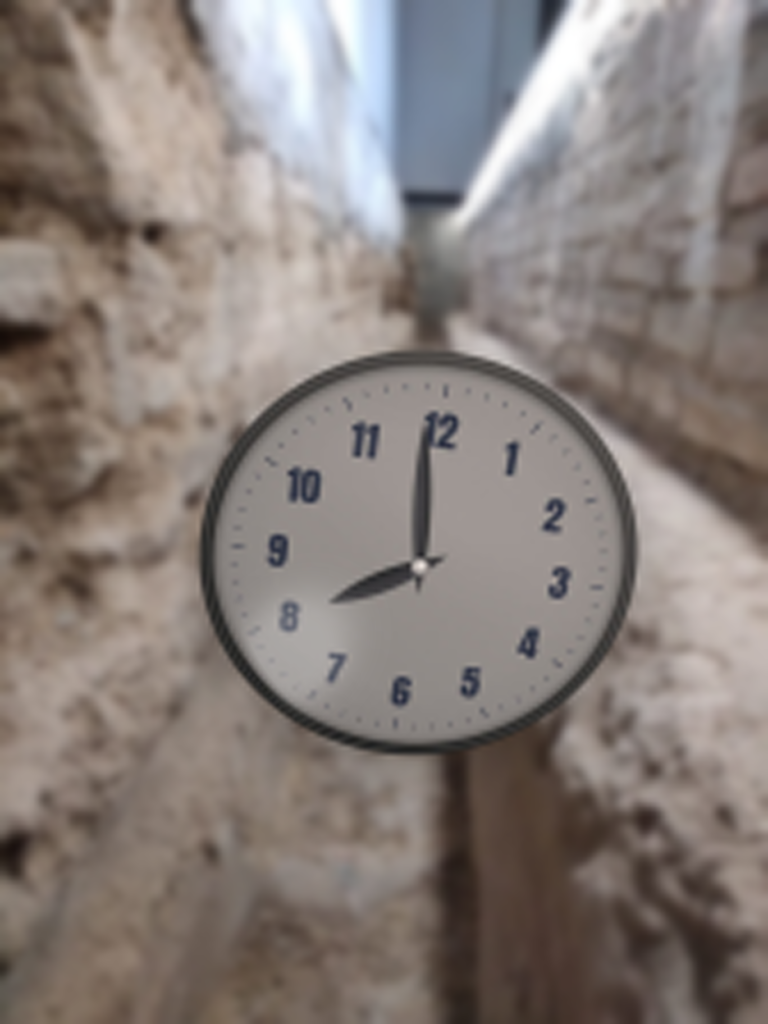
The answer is 7:59
